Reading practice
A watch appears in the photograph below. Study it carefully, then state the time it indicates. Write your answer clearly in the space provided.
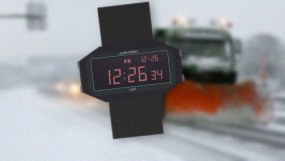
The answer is 12:26:34
